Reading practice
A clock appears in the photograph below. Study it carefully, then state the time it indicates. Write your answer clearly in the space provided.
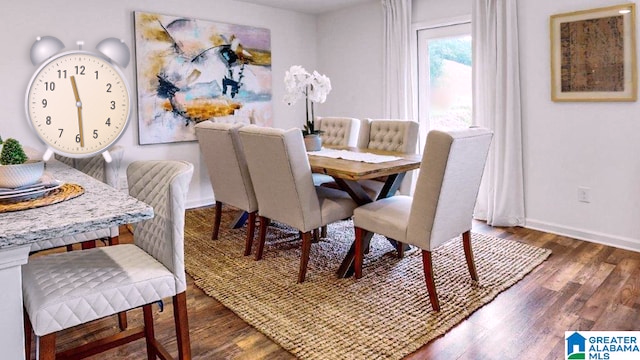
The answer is 11:29
